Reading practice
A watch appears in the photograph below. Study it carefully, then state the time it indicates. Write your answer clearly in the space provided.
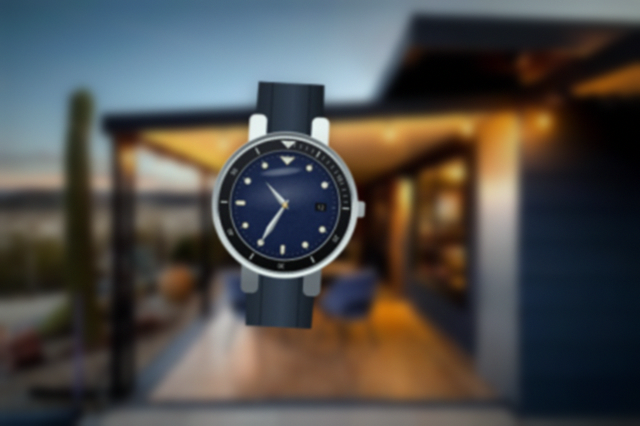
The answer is 10:35
